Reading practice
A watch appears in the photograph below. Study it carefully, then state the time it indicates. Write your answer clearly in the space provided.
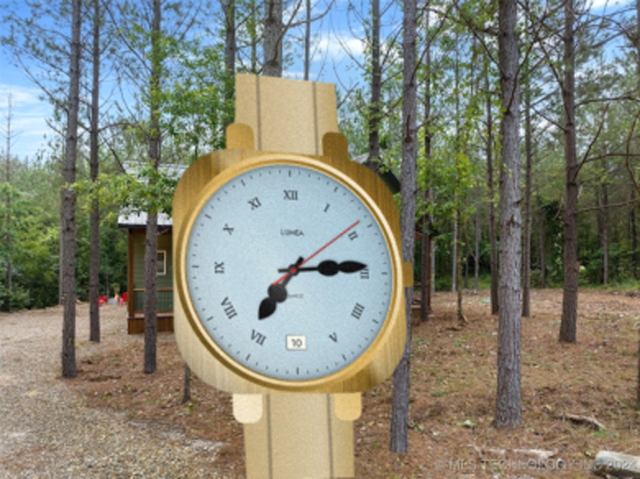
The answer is 7:14:09
